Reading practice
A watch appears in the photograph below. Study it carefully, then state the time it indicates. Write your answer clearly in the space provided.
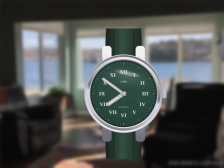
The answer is 7:51
